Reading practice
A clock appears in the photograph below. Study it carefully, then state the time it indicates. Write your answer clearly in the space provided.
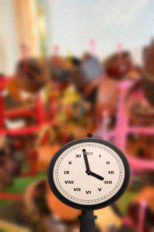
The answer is 3:58
